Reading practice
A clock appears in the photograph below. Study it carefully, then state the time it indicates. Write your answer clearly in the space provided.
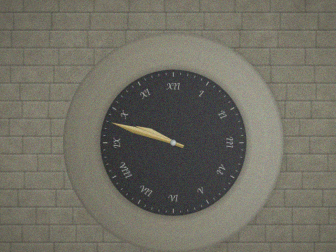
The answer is 9:48
